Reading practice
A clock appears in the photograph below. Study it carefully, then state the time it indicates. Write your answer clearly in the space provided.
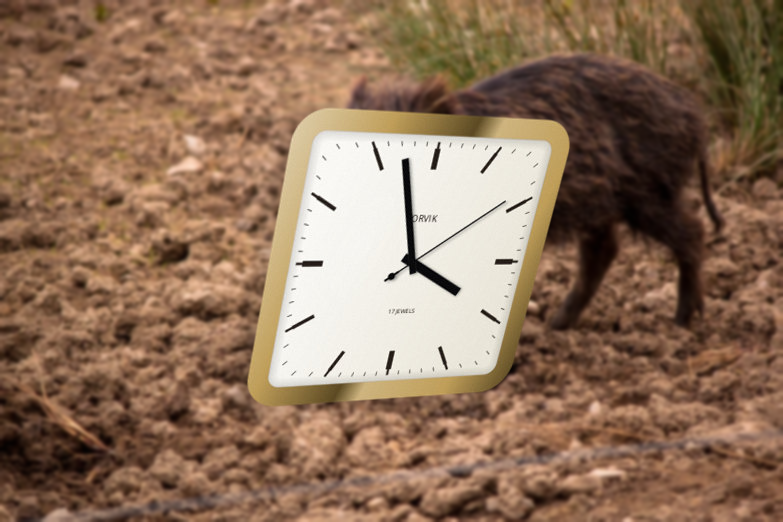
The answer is 3:57:09
